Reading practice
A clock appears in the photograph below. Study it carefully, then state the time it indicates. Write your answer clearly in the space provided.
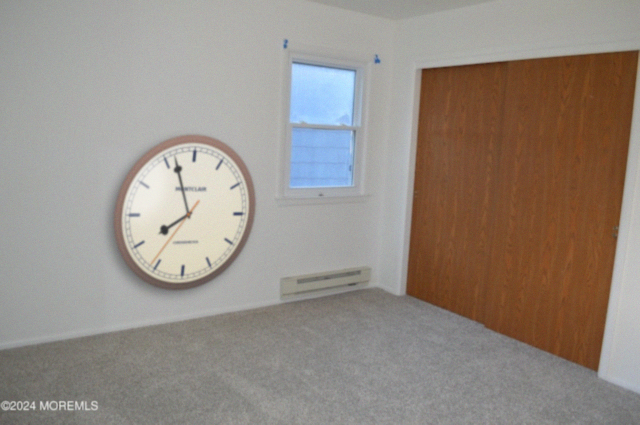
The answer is 7:56:36
